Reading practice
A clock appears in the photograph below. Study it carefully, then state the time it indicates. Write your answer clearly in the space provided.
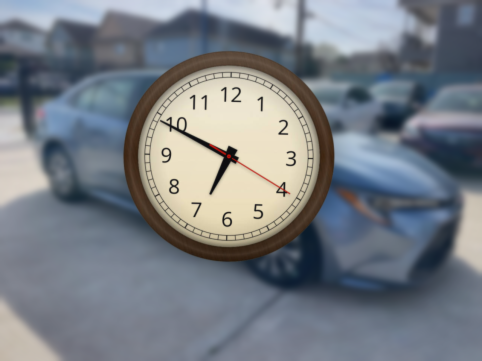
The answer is 6:49:20
